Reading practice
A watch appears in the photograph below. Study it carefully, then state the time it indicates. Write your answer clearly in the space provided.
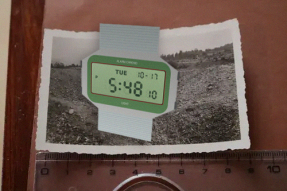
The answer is 5:48:10
